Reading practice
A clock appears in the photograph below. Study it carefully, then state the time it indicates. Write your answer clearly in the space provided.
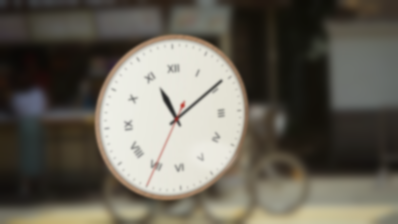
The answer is 11:09:35
